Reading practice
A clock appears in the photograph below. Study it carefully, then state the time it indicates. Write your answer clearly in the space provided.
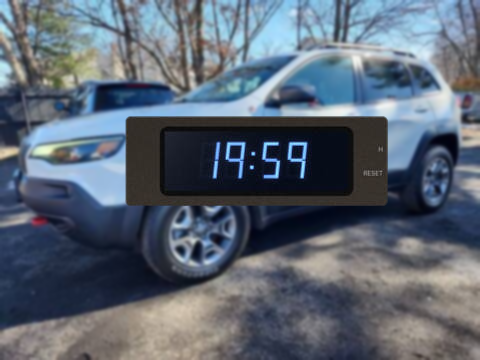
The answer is 19:59
